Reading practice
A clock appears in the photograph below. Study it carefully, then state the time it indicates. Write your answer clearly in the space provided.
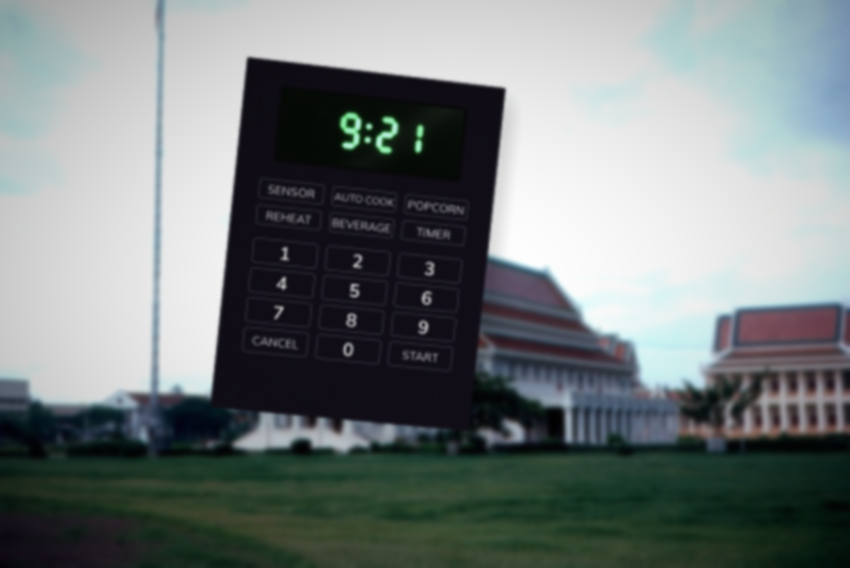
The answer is 9:21
